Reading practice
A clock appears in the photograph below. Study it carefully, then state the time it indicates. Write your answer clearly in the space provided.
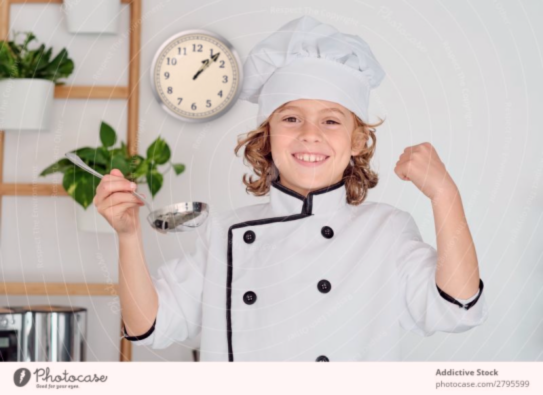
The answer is 1:07
